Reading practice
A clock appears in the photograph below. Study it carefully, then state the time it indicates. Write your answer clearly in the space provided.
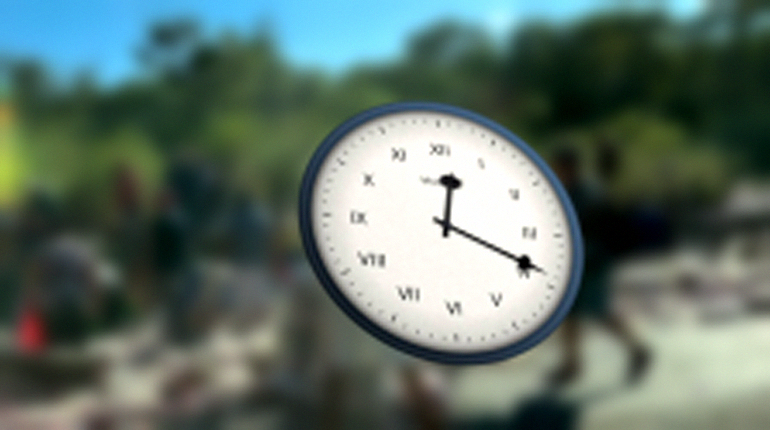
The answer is 12:19
